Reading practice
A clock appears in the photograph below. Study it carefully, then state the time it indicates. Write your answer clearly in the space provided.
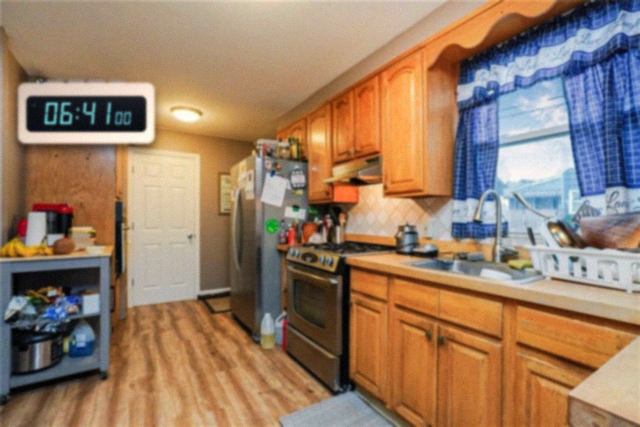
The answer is 6:41:00
